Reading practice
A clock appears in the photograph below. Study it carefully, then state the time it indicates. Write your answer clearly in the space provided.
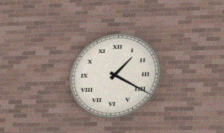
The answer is 1:20
